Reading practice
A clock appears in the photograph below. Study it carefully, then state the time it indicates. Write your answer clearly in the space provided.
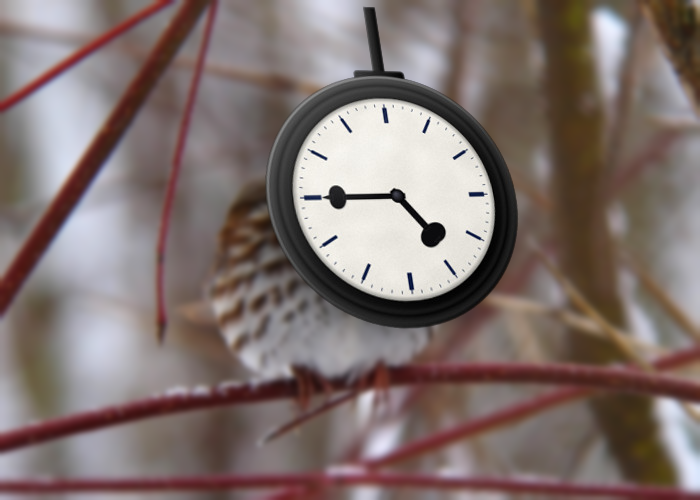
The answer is 4:45
